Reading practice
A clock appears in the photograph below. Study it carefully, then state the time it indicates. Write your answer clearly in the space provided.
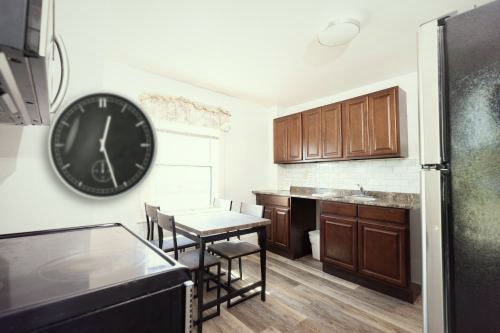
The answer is 12:27
